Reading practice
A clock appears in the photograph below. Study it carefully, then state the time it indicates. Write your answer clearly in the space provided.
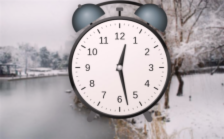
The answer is 12:28
